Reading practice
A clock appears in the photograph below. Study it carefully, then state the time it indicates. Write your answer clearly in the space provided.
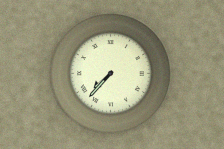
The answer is 7:37
